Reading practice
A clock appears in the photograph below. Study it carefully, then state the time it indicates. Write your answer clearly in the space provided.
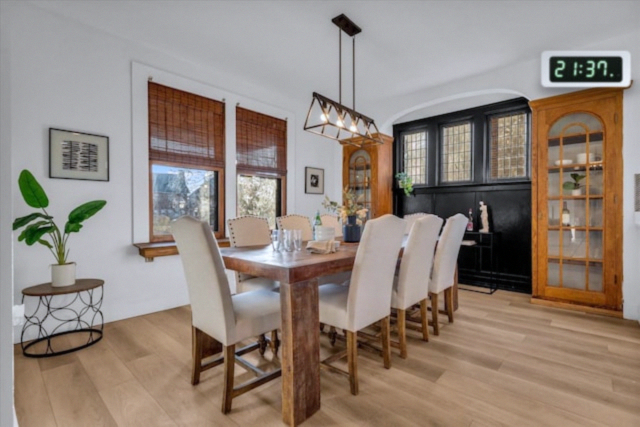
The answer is 21:37
